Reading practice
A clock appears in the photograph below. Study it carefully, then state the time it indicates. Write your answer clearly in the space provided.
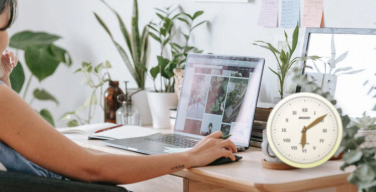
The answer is 6:09
